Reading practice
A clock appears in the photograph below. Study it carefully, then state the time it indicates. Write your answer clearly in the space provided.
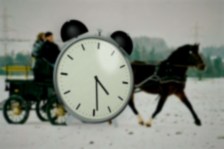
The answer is 4:29
